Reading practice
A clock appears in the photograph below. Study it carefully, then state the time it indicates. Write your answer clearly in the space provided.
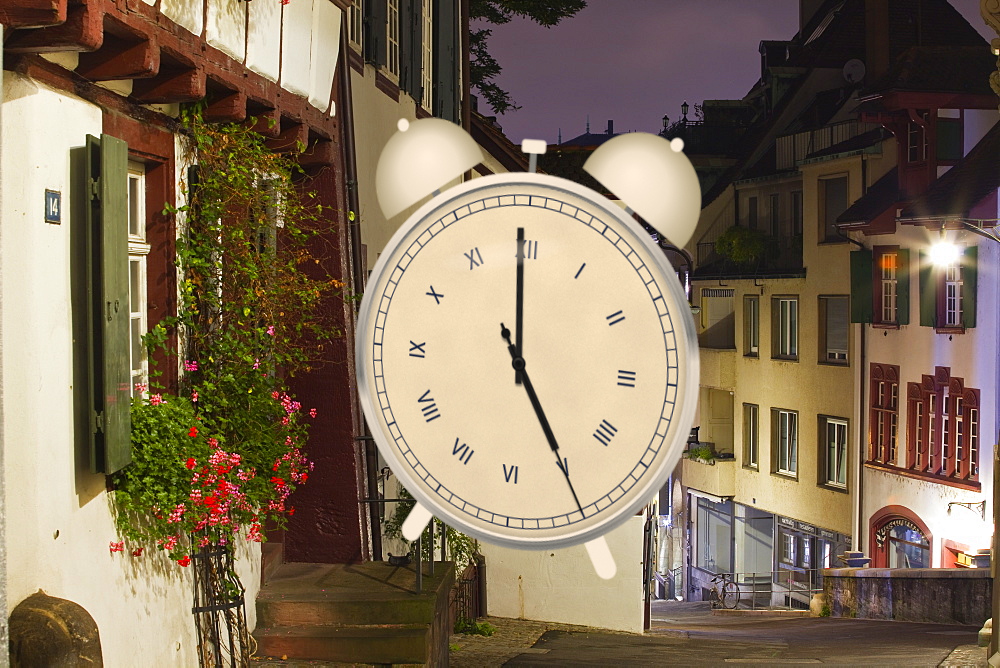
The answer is 4:59:25
